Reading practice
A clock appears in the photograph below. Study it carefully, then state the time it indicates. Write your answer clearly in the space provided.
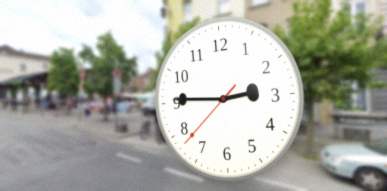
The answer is 2:45:38
